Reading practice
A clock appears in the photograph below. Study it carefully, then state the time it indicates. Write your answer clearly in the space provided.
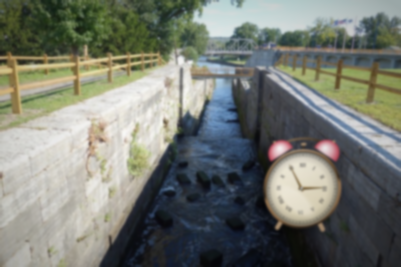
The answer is 2:55
